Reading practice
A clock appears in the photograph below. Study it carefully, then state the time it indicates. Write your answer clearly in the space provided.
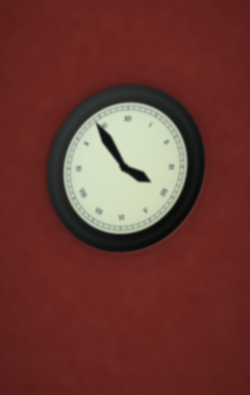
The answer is 3:54
